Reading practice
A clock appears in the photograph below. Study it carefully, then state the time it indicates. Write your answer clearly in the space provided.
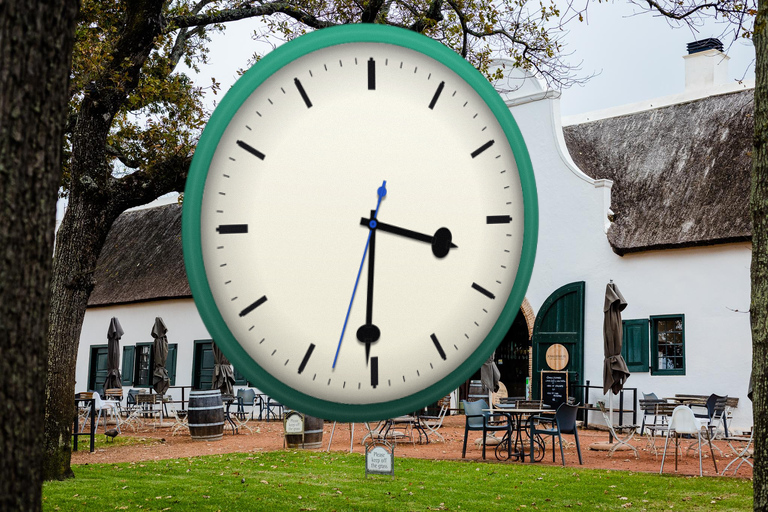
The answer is 3:30:33
